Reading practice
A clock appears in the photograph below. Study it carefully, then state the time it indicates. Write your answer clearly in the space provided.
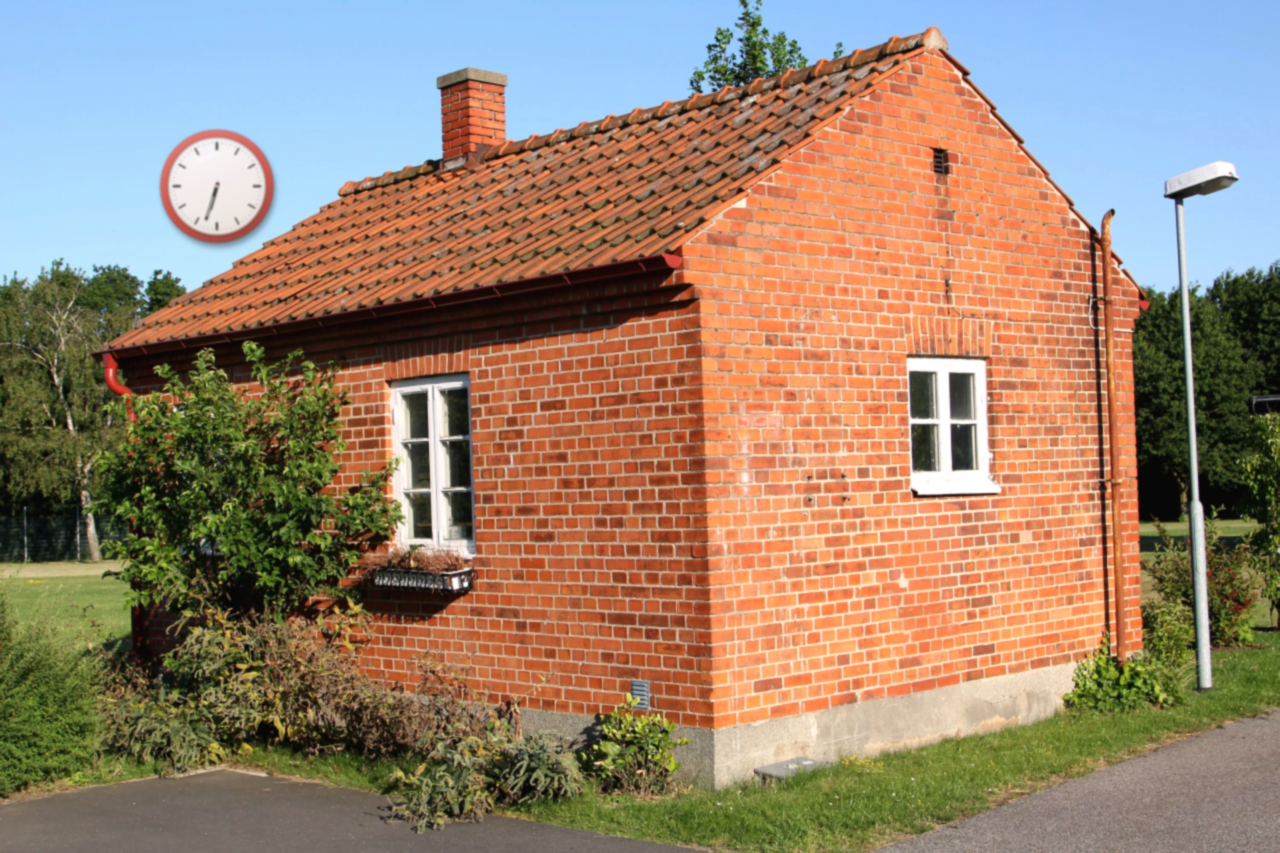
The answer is 6:33
